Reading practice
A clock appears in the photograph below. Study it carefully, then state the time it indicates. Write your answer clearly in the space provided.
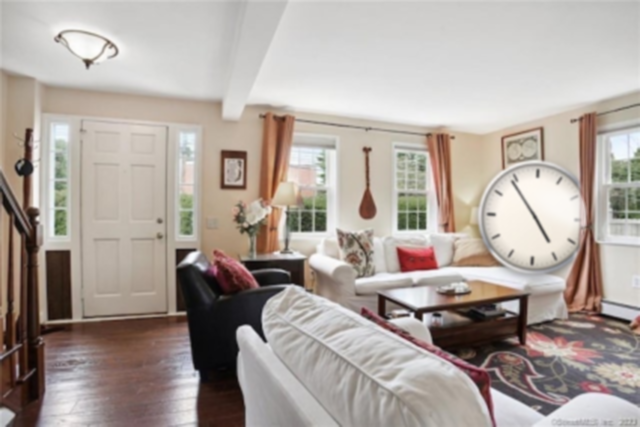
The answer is 4:54
